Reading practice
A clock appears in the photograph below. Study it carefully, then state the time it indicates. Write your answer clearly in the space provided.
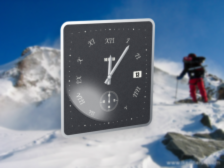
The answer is 12:06
